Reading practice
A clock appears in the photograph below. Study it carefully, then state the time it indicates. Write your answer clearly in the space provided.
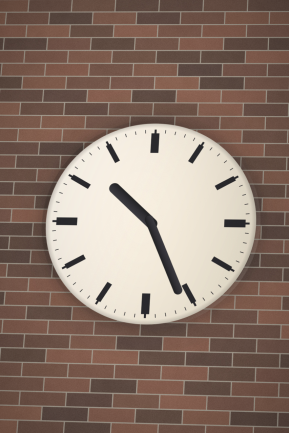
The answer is 10:26
